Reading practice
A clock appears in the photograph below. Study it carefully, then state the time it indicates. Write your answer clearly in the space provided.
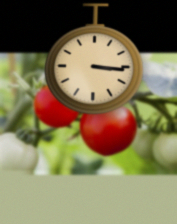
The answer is 3:16
